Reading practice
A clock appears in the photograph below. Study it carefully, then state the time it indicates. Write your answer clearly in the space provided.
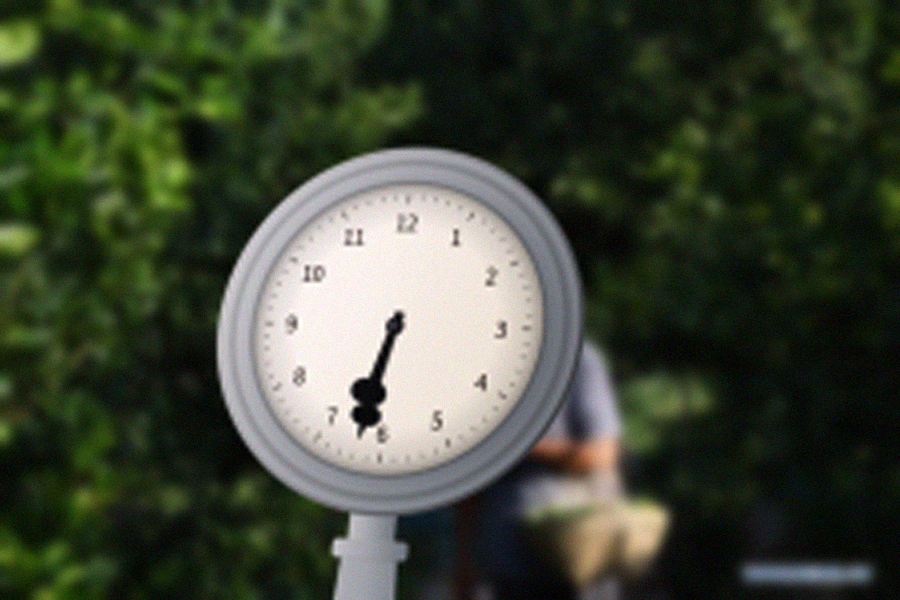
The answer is 6:32
